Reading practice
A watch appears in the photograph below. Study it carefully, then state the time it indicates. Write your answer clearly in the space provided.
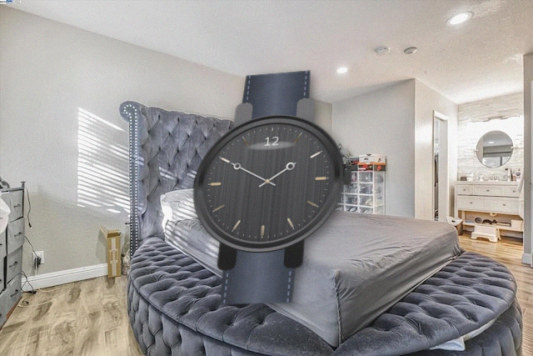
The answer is 1:50
